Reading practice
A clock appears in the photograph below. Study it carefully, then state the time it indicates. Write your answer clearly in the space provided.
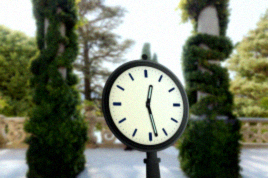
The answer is 12:28
